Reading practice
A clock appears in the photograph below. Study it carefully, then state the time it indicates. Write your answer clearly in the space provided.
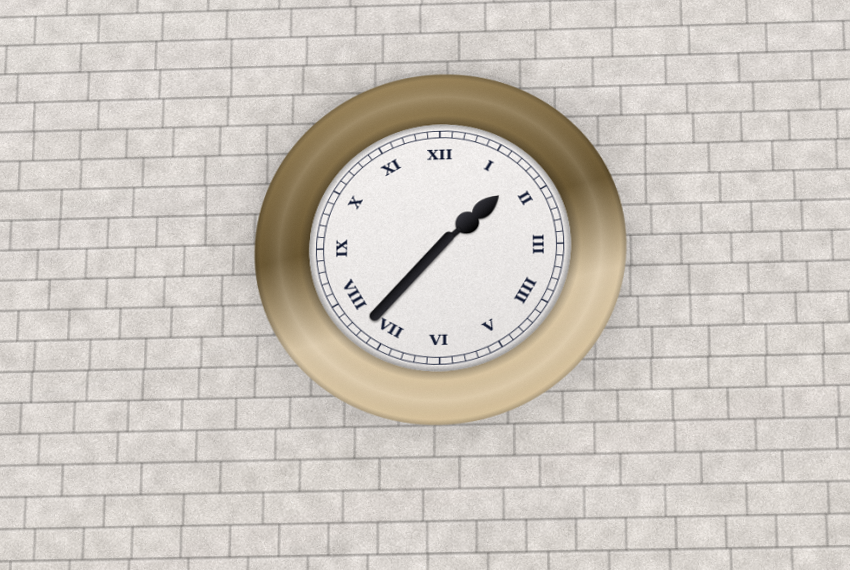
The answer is 1:37
